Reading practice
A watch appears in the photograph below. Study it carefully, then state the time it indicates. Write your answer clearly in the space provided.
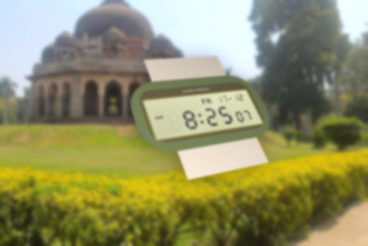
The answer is 8:25:07
